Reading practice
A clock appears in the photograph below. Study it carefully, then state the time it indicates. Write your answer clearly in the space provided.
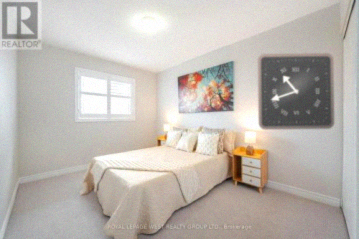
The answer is 10:42
